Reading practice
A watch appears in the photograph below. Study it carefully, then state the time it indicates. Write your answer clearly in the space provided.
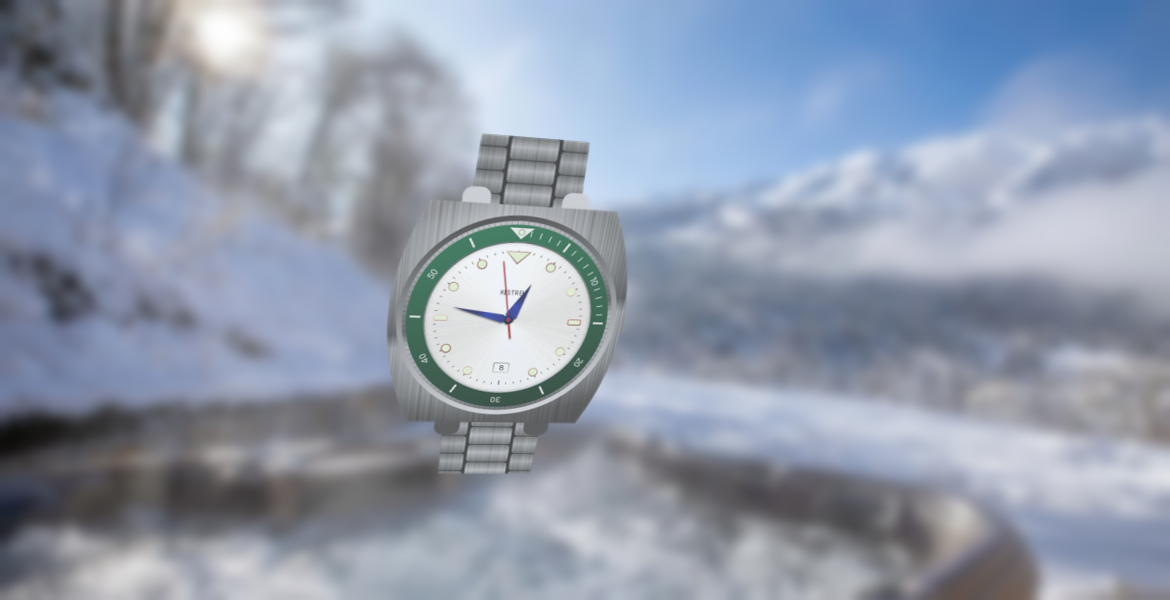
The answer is 12:46:58
